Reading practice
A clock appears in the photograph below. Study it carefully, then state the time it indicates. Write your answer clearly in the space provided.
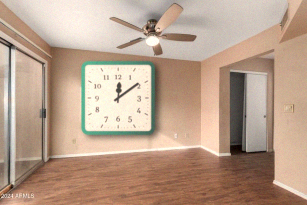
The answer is 12:09
